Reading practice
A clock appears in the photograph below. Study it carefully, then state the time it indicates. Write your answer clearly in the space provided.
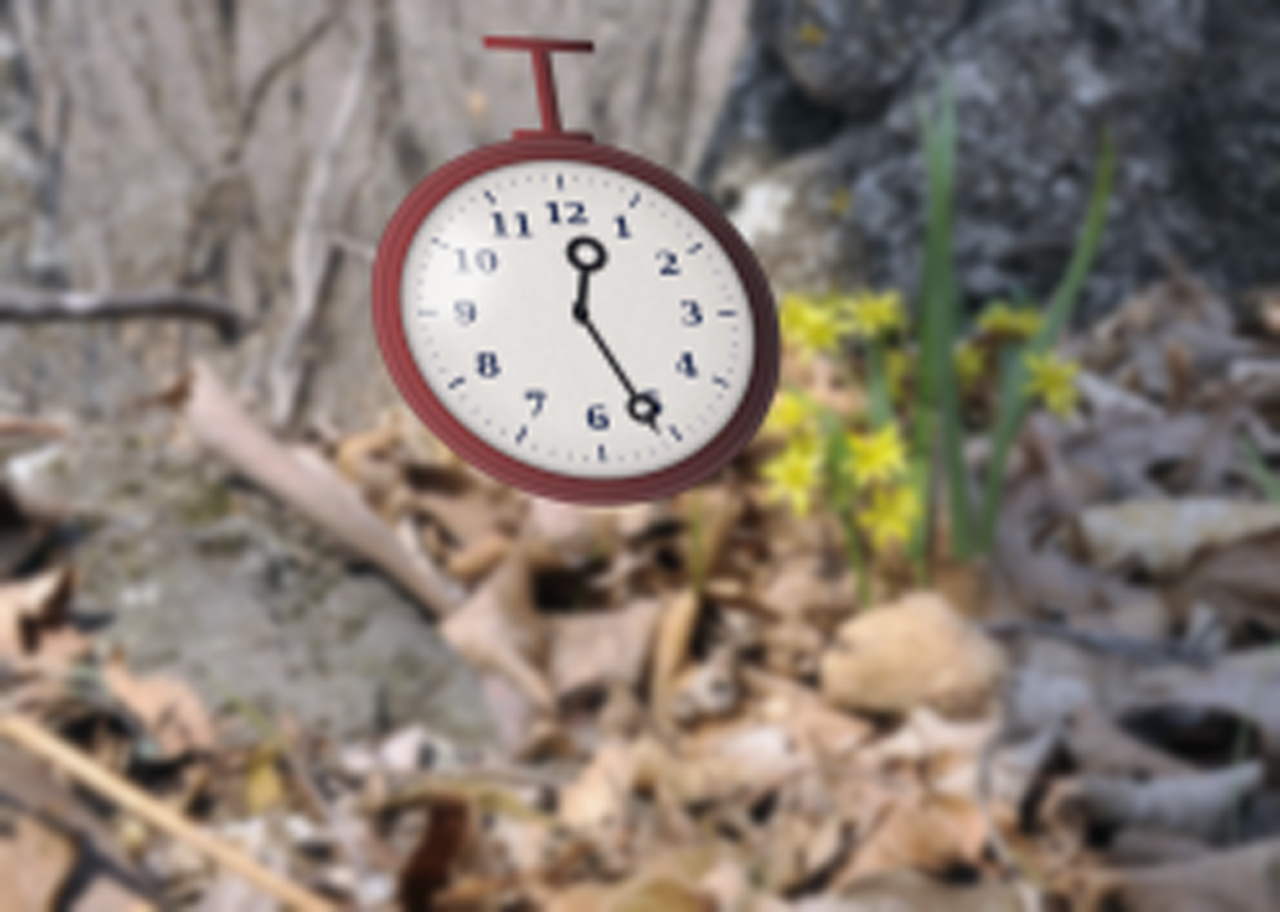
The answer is 12:26
